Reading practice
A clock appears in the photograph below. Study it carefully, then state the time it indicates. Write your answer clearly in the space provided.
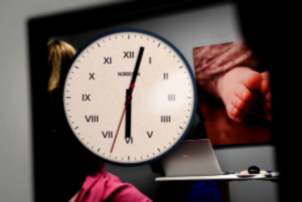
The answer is 6:02:33
